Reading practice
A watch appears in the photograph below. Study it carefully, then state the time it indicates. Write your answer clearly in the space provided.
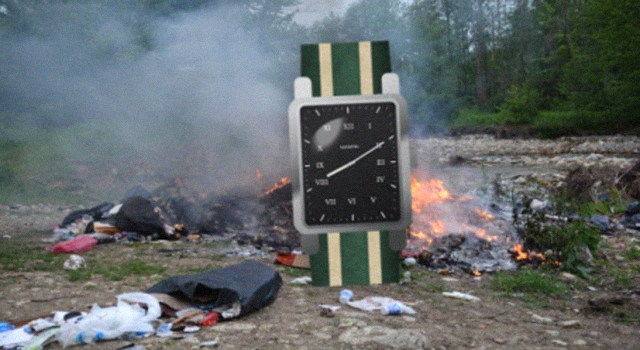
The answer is 8:10
